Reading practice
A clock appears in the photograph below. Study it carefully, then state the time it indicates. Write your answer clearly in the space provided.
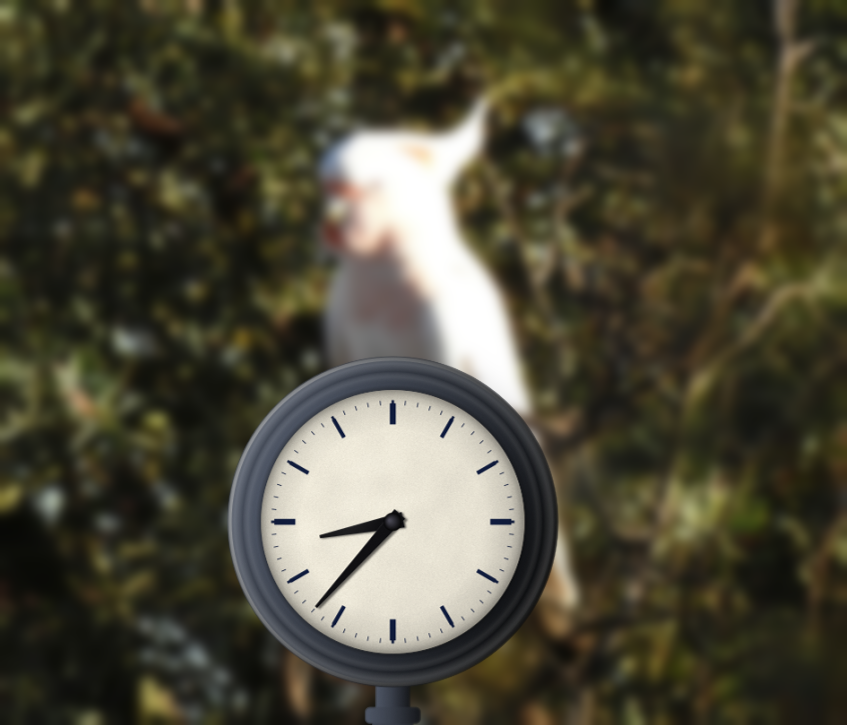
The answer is 8:37
